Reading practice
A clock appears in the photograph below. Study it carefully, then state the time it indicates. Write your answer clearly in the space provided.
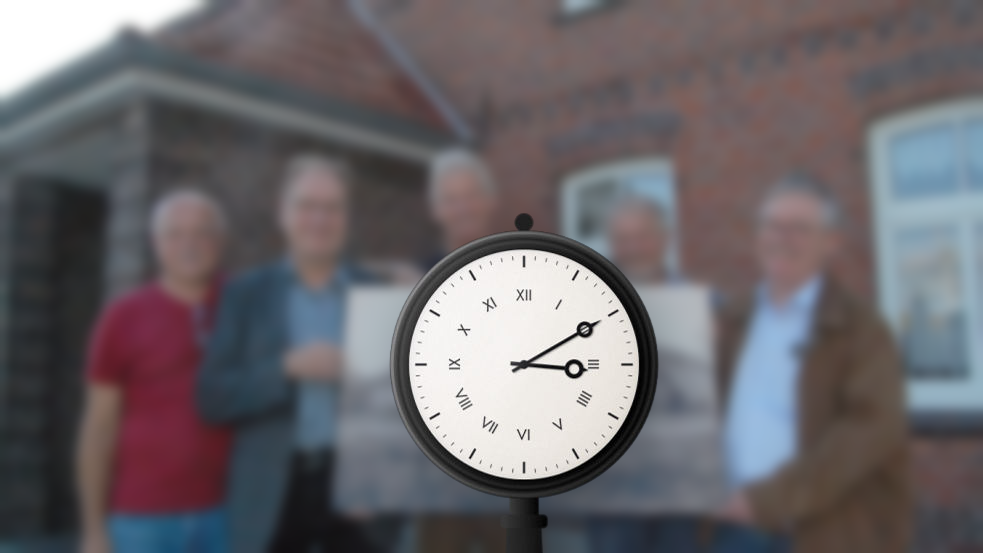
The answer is 3:10
